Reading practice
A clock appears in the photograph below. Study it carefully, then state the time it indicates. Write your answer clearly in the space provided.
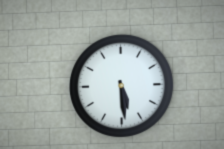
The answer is 5:29
